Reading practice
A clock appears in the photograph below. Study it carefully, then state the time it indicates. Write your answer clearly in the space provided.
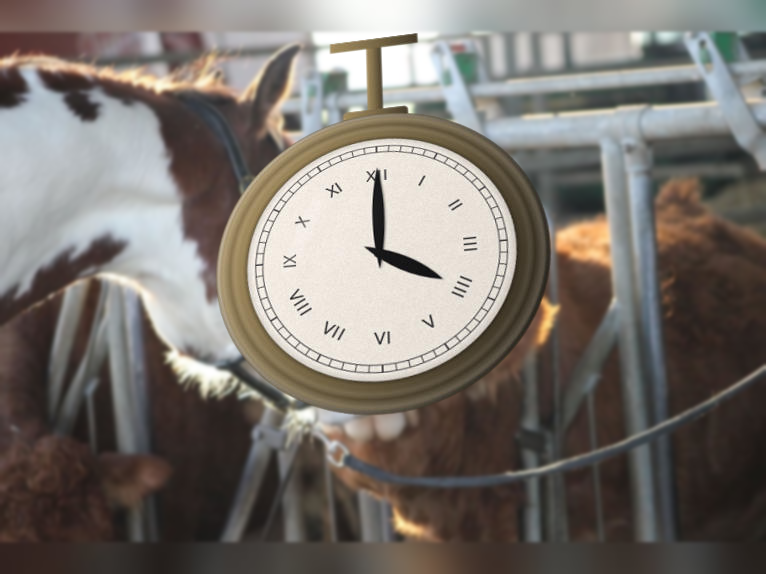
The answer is 4:00
